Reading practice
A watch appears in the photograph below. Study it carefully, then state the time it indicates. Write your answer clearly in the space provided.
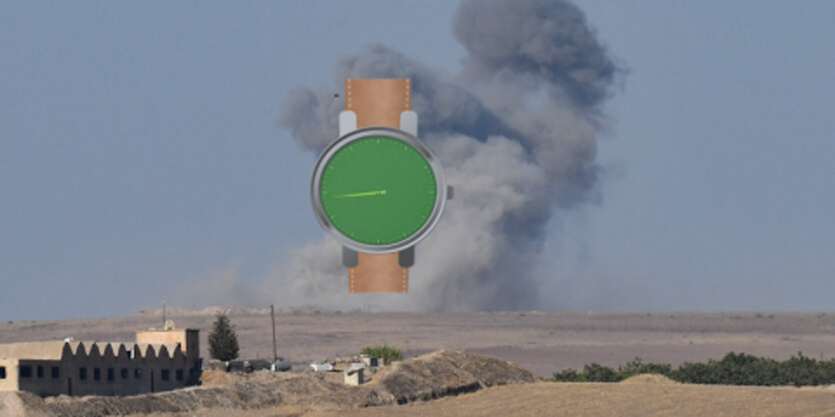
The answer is 8:44
